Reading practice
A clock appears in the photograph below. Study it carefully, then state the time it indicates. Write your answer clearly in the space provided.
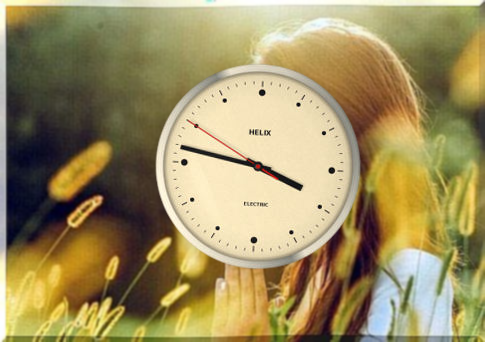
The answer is 3:46:50
